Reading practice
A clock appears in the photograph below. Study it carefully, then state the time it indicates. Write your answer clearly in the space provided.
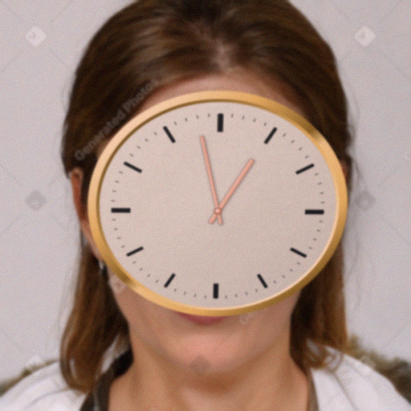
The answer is 12:58
